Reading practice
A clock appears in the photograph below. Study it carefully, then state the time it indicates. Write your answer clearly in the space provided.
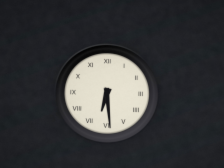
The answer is 6:29
